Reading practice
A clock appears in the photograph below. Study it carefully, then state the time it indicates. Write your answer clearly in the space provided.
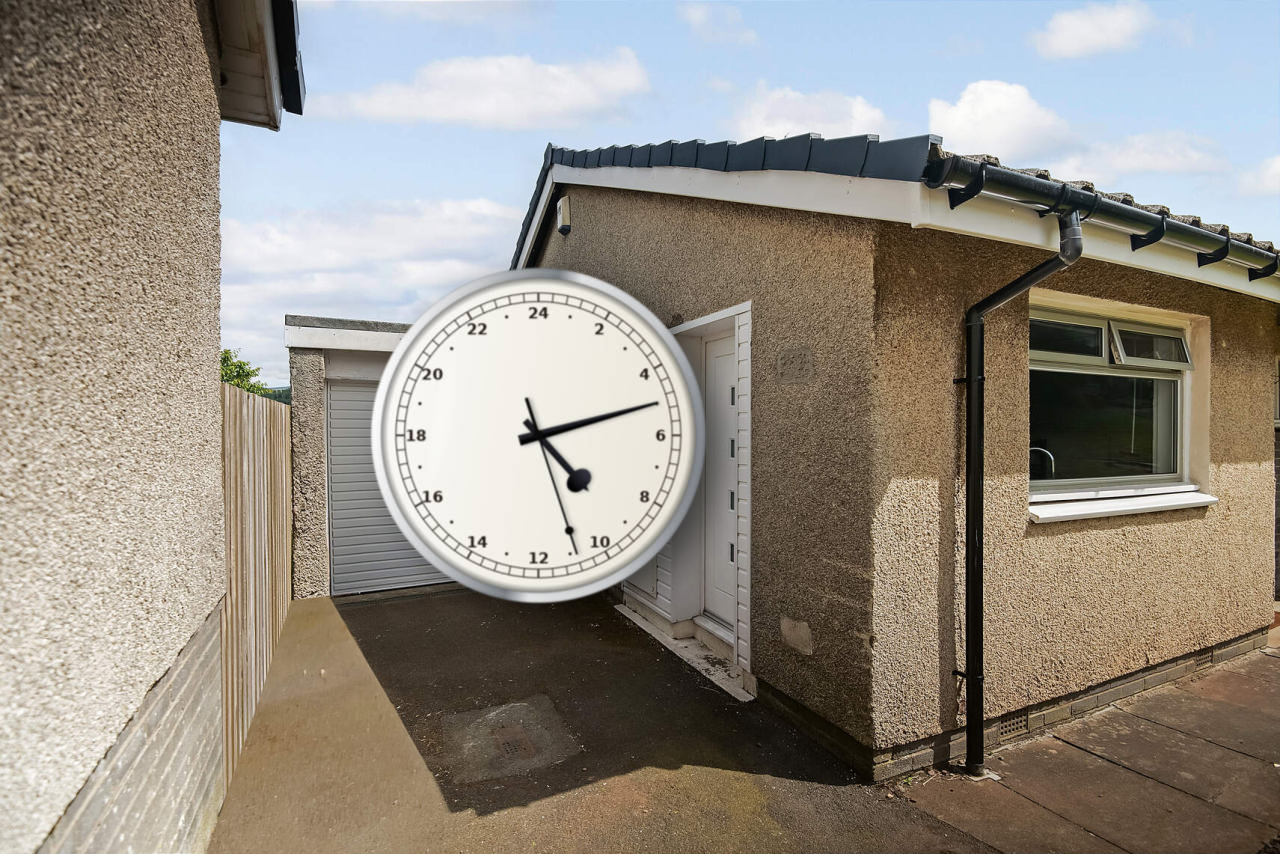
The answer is 9:12:27
